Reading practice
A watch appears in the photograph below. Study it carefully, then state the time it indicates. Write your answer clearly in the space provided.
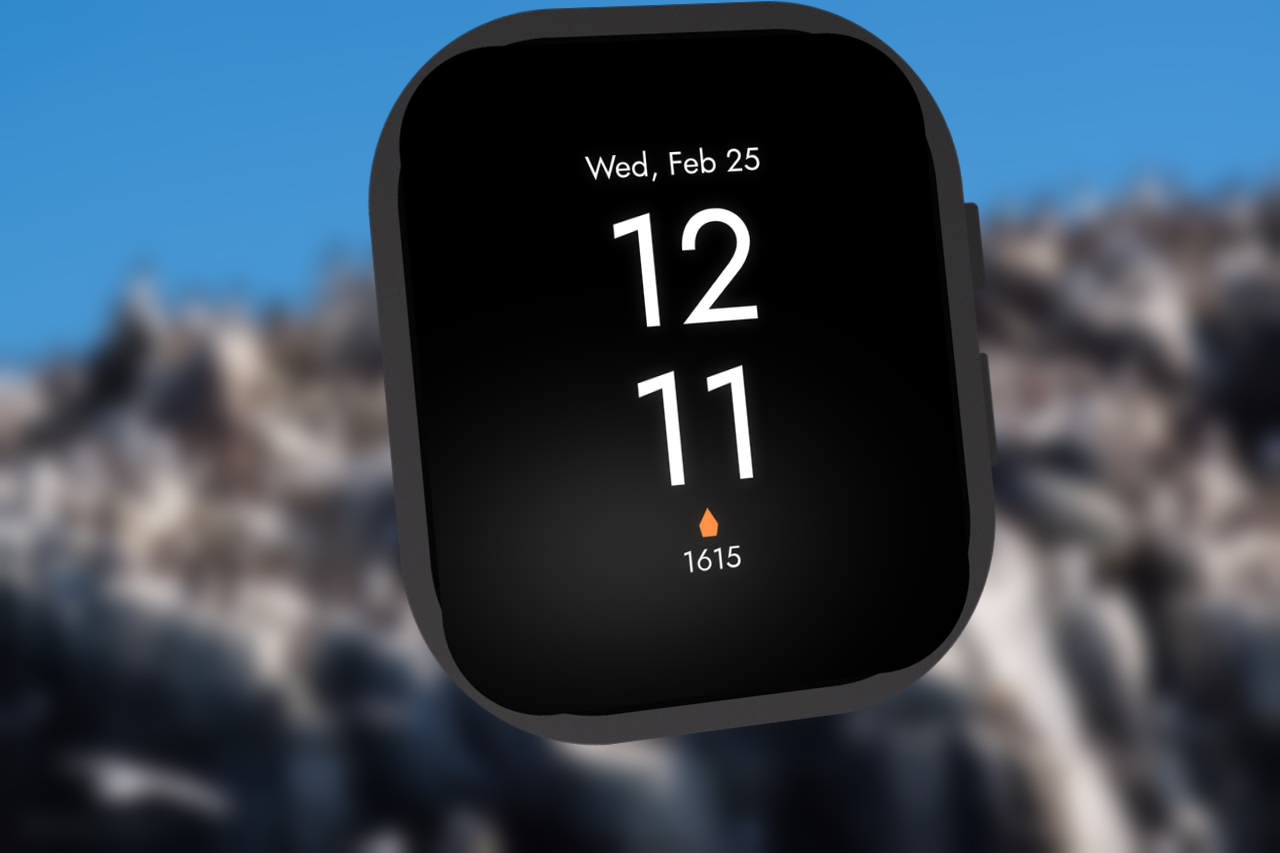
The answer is 12:11
